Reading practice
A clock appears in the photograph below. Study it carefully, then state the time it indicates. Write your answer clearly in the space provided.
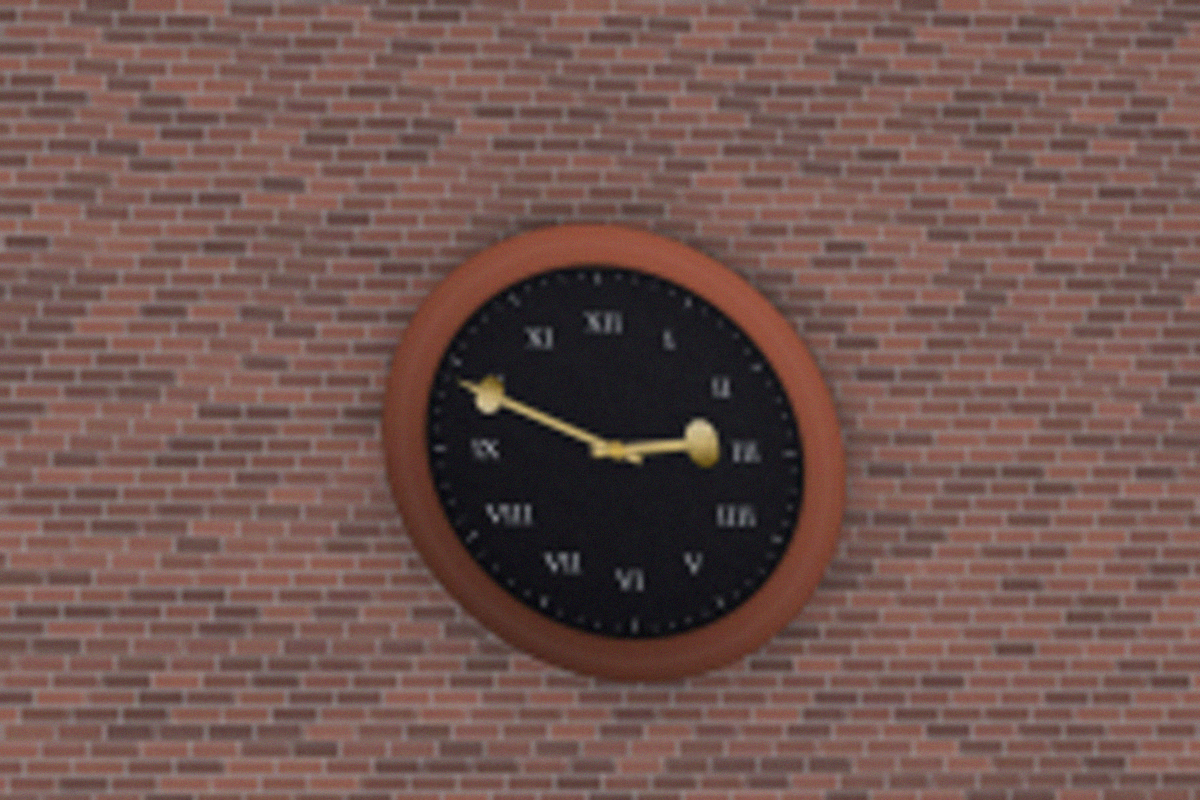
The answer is 2:49
